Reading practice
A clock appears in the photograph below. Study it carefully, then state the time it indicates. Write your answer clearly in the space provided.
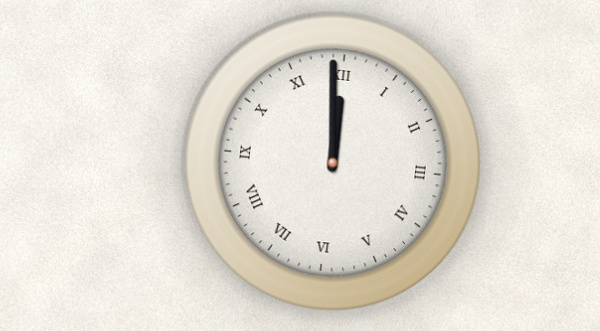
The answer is 11:59
